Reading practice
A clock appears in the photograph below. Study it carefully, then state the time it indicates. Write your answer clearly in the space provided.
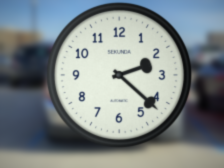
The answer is 2:22
